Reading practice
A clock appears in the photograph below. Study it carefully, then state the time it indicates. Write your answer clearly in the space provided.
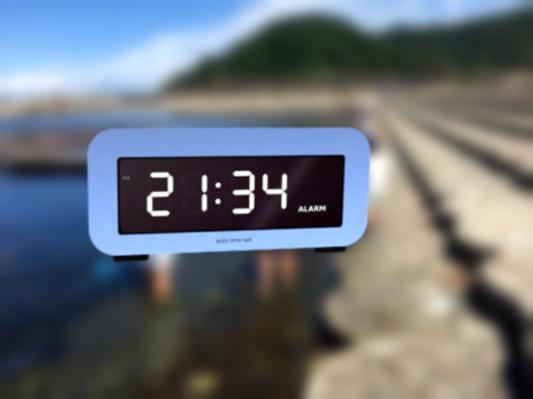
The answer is 21:34
